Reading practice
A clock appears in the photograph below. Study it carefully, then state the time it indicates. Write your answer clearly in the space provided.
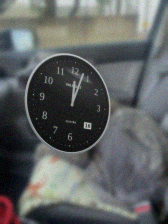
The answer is 12:03
